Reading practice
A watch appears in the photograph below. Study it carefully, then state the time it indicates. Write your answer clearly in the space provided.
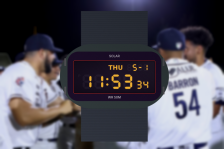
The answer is 11:53:34
